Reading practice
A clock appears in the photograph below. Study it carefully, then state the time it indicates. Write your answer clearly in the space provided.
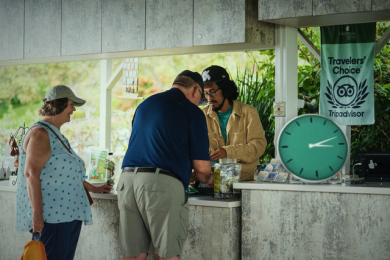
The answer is 3:12
